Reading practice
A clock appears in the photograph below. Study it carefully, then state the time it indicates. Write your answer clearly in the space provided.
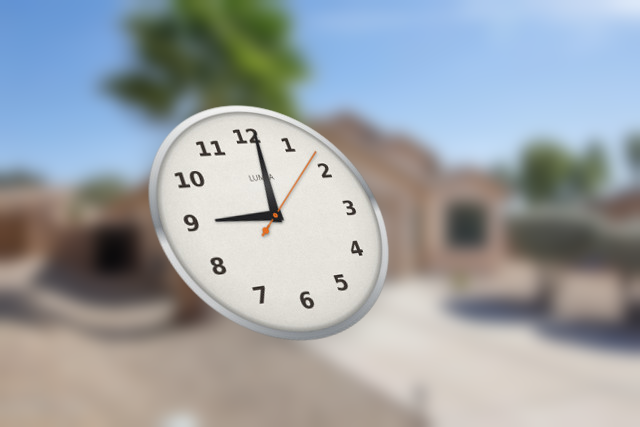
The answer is 9:01:08
